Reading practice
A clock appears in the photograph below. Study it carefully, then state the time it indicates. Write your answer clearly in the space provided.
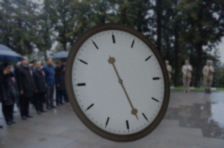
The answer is 11:27
